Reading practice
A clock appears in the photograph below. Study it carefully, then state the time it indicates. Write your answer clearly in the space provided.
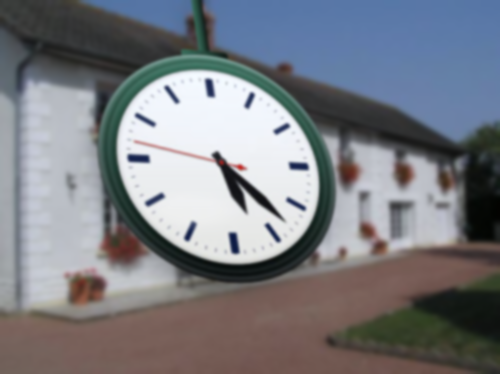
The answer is 5:22:47
